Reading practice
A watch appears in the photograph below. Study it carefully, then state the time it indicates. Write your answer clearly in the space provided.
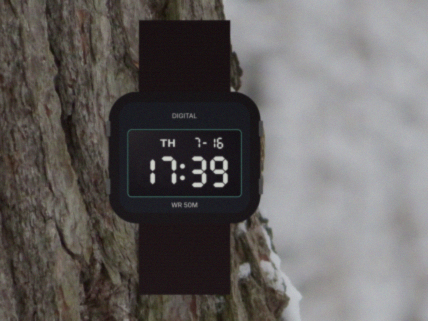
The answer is 17:39
